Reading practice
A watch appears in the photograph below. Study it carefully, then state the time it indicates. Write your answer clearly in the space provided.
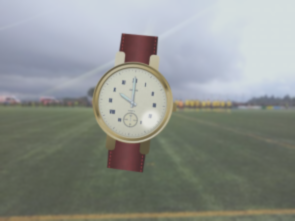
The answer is 10:00
